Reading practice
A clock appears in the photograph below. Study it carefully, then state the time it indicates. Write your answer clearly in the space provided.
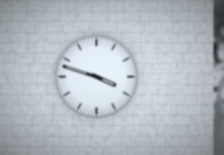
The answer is 3:48
